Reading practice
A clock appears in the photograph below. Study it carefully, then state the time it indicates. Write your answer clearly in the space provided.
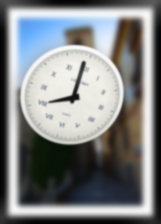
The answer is 7:59
